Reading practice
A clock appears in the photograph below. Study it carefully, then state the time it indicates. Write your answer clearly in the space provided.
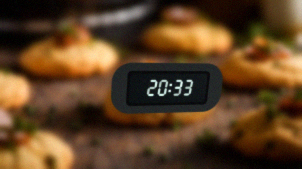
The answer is 20:33
